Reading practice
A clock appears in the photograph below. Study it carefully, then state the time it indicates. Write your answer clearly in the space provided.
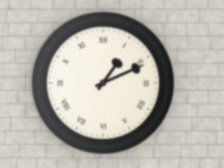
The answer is 1:11
